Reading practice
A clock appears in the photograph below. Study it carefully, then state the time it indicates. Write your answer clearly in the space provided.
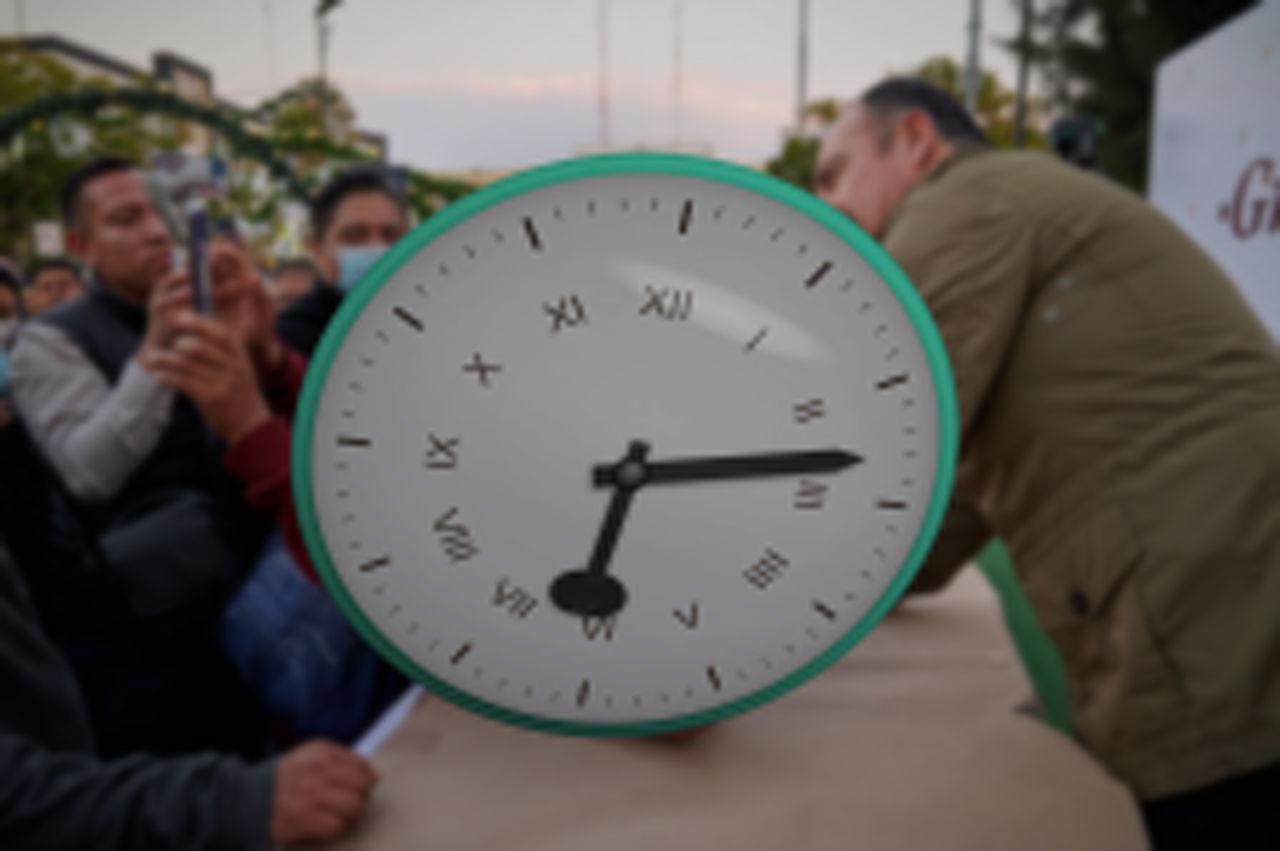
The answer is 6:13
